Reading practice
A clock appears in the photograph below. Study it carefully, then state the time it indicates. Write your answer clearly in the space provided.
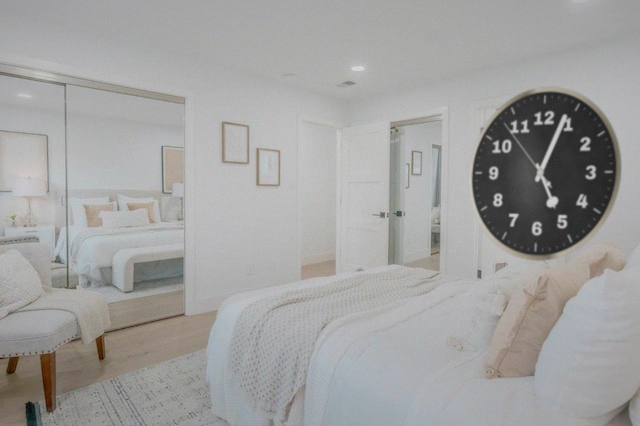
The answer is 5:03:53
